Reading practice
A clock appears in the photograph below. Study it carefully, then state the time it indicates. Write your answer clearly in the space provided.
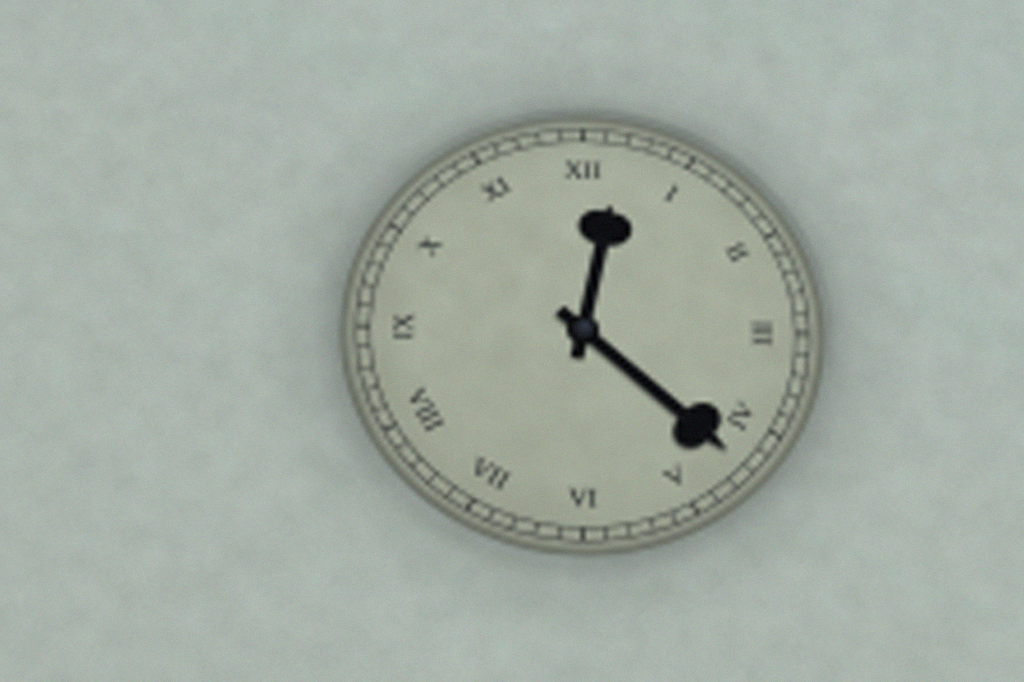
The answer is 12:22
